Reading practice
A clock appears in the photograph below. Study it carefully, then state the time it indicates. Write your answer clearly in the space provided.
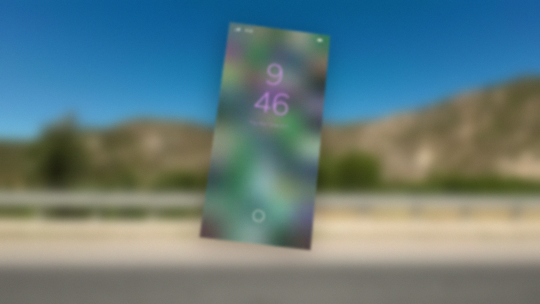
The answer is 9:46
